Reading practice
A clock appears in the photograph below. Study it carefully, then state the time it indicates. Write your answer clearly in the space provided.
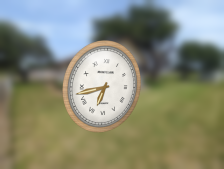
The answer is 6:43
